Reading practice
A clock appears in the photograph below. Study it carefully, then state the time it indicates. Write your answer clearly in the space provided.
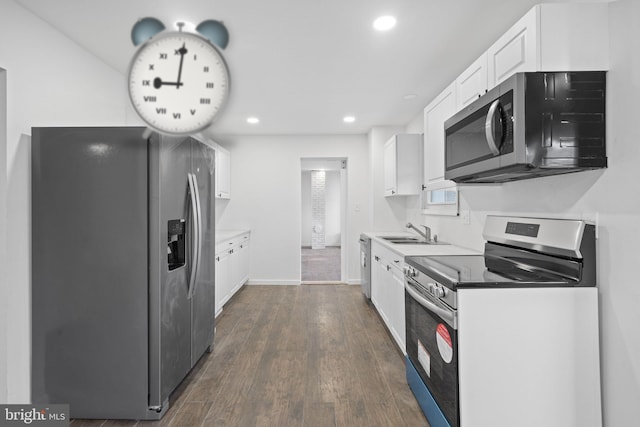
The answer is 9:01
